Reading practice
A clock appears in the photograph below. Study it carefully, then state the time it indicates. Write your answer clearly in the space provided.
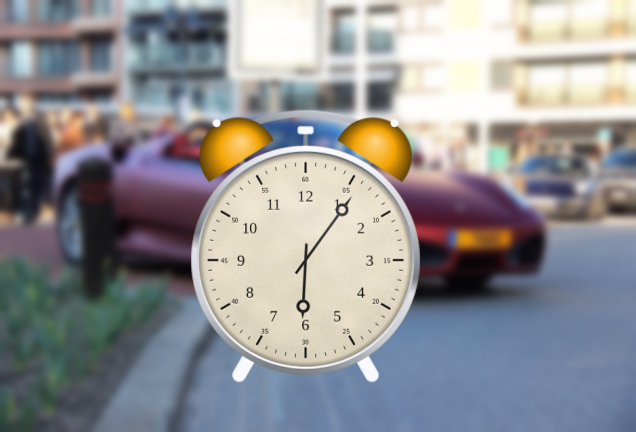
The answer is 6:06
